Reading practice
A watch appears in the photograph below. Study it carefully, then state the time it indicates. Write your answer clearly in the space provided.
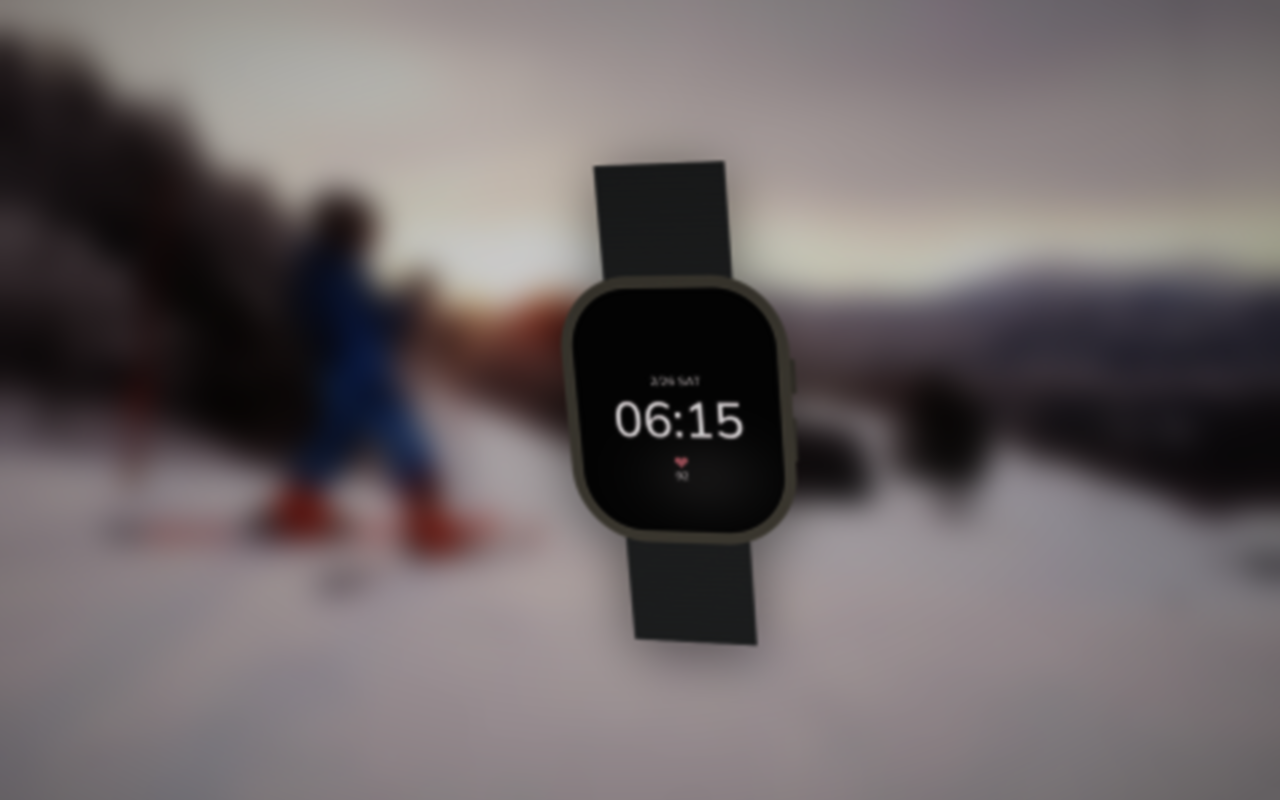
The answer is 6:15
